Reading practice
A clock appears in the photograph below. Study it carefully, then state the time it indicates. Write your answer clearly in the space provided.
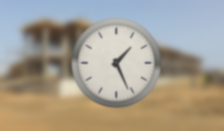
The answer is 1:26
